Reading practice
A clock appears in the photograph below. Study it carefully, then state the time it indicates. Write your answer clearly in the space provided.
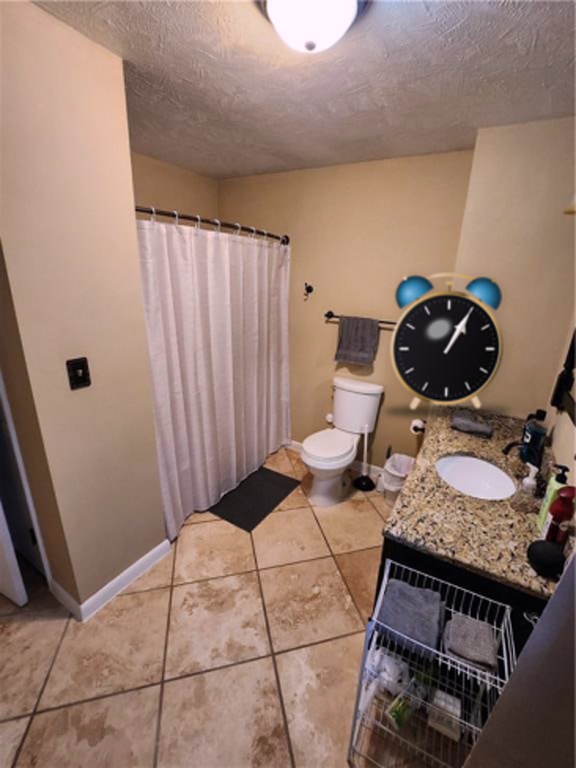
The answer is 1:05
